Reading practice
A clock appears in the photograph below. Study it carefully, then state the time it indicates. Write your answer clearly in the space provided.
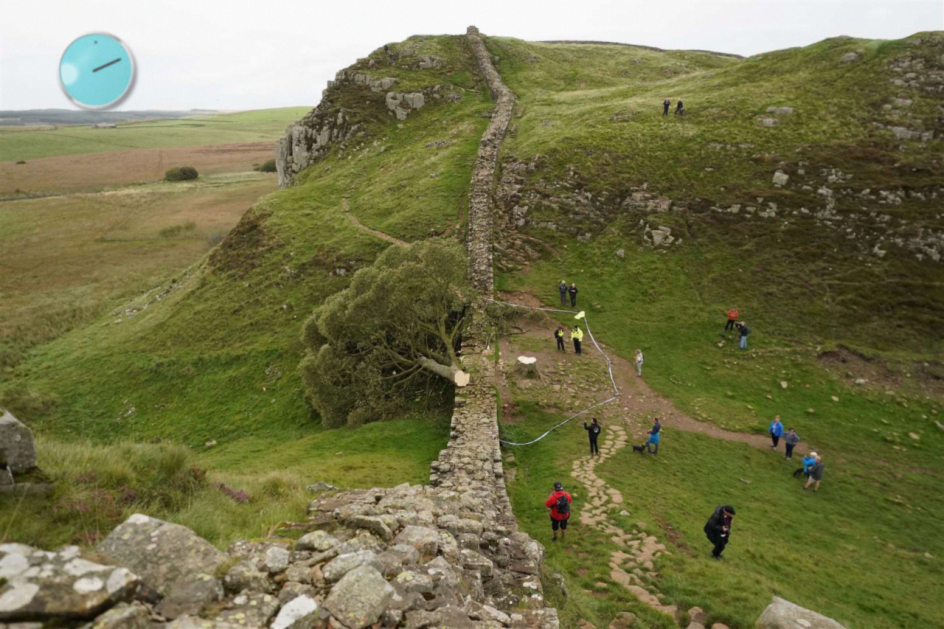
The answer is 2:11
